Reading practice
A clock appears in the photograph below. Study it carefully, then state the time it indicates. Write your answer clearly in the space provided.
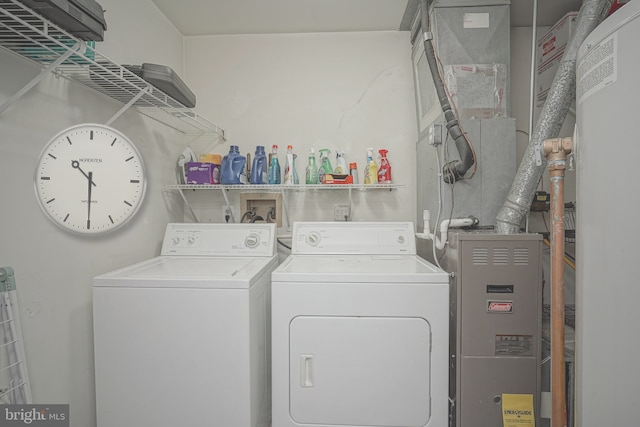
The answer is 10:30
